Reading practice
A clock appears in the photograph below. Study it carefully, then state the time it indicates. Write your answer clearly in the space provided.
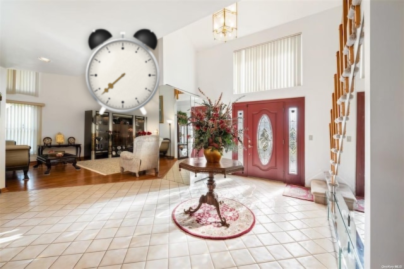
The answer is 7:38
